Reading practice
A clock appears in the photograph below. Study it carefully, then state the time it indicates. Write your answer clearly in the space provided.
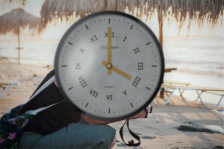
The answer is 4:00
